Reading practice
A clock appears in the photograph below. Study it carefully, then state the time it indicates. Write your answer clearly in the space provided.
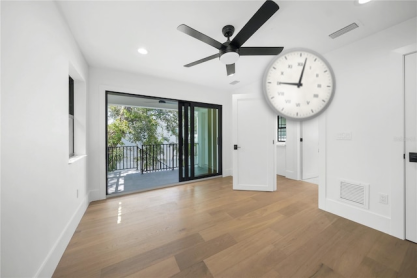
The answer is 9:02
